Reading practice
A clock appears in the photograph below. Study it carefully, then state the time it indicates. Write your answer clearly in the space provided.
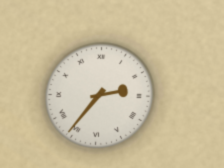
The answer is 2:36
